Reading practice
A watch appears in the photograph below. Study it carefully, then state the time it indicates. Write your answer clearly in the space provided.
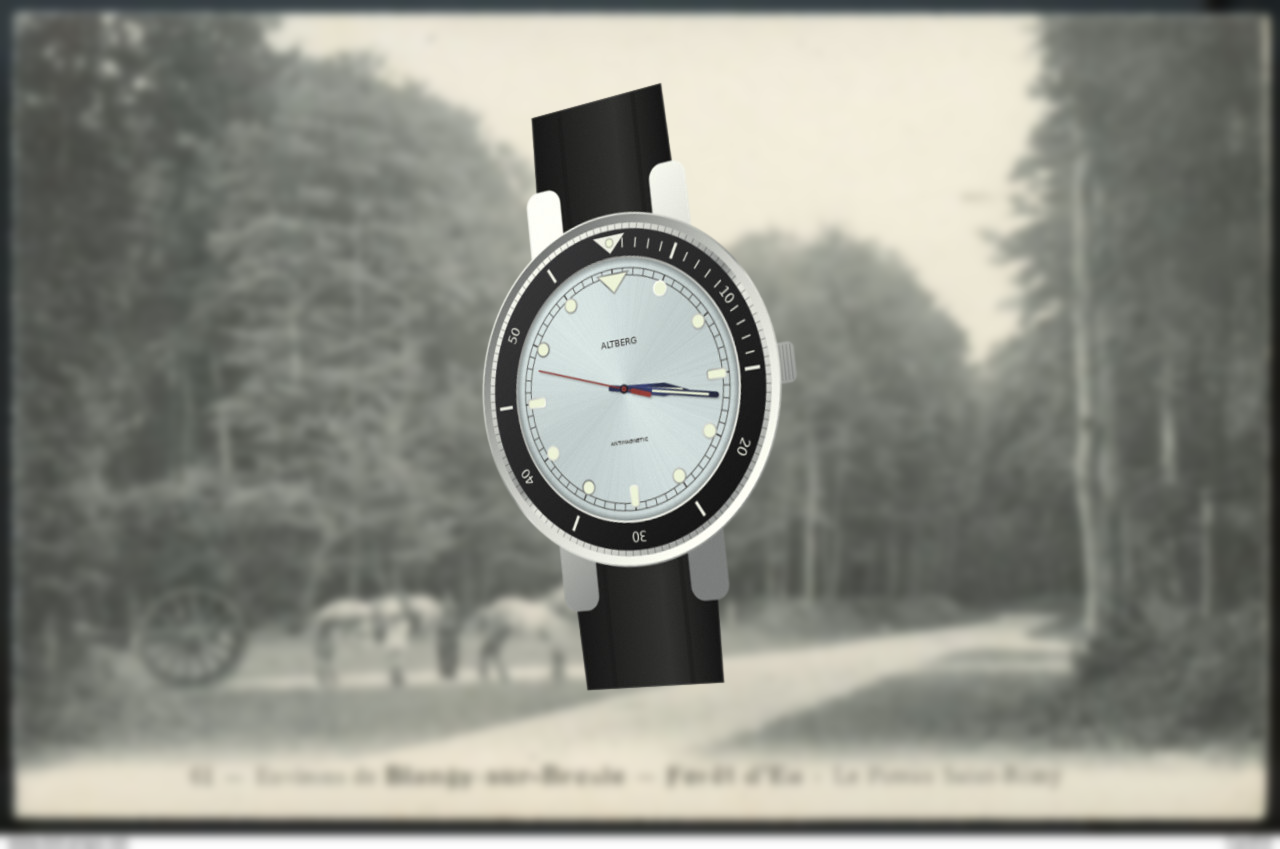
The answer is 3:16:48
